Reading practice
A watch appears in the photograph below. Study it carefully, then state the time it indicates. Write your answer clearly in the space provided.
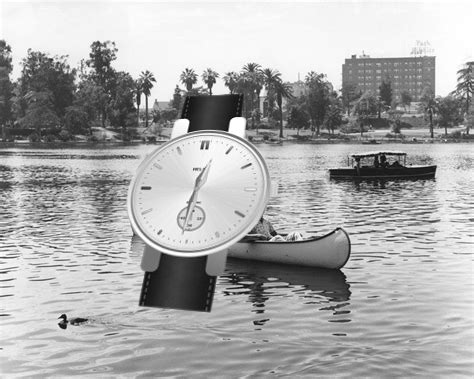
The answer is 12:31
